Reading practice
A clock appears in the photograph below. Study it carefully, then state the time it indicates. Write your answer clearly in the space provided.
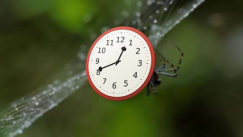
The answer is 12:41
